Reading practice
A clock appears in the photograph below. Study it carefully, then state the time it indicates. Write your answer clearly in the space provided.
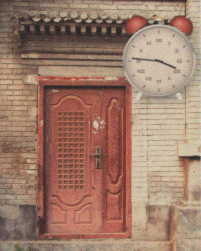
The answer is 3:46
